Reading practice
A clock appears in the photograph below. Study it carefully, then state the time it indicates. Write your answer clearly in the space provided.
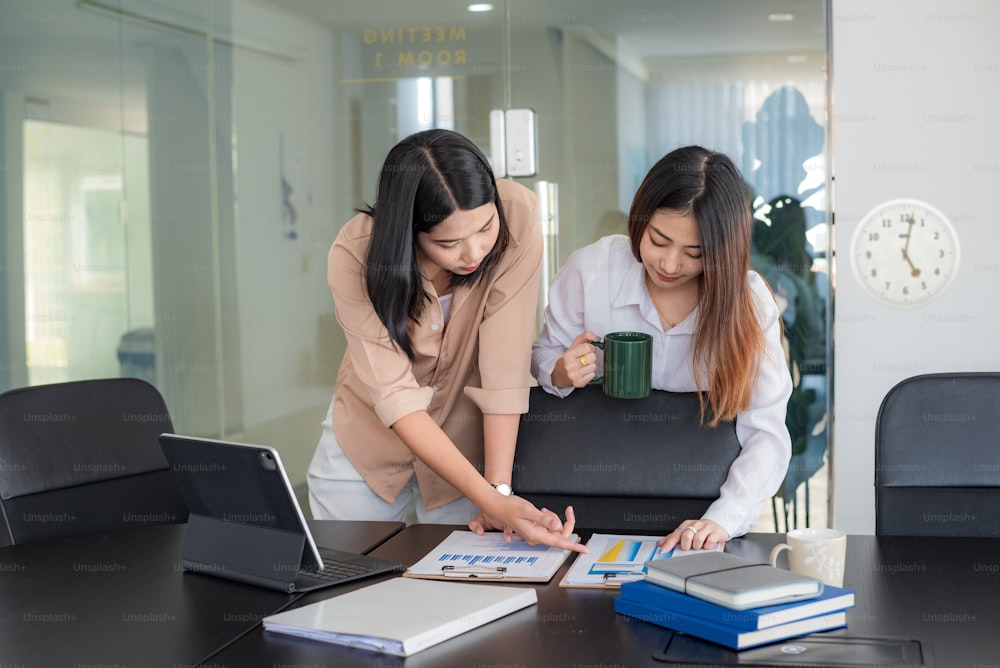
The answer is 5:02
